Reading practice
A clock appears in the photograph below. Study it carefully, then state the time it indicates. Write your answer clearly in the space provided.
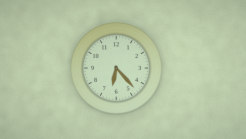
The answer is 6:23
